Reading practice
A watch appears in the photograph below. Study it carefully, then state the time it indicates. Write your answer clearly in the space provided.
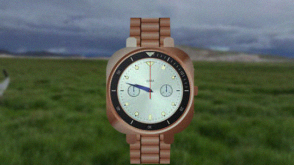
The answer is 9:48
